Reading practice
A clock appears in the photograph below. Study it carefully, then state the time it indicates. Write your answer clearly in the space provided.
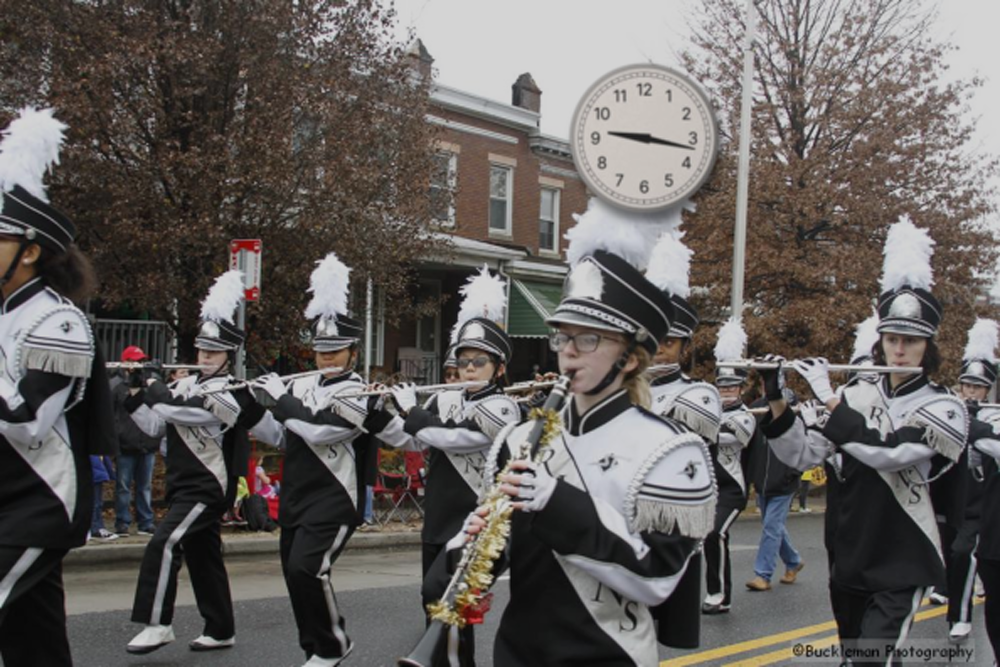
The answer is 9:17
